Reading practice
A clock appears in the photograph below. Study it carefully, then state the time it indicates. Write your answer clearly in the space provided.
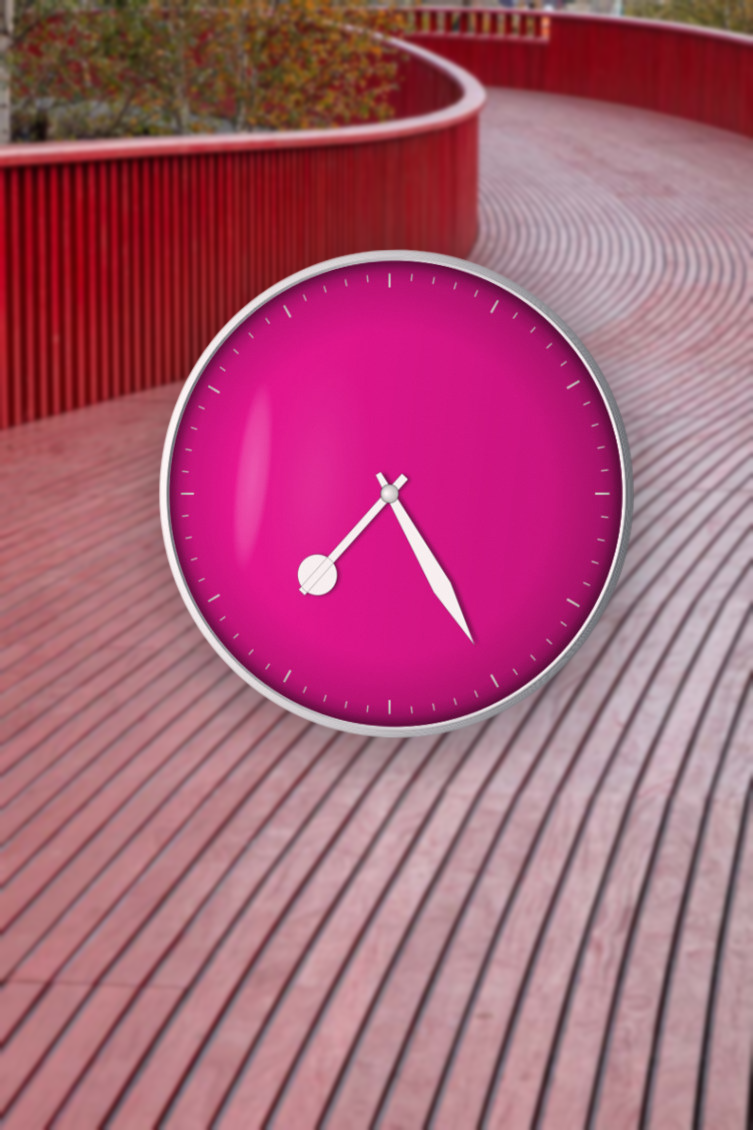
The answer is 7:25
